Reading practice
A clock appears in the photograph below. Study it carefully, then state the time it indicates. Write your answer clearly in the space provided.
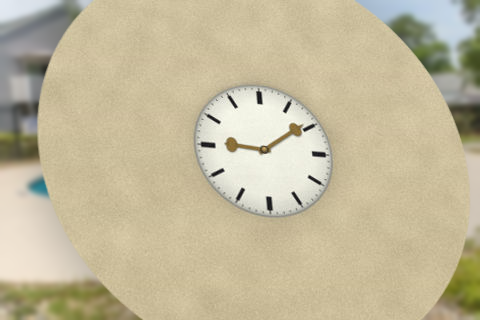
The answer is 9:09
